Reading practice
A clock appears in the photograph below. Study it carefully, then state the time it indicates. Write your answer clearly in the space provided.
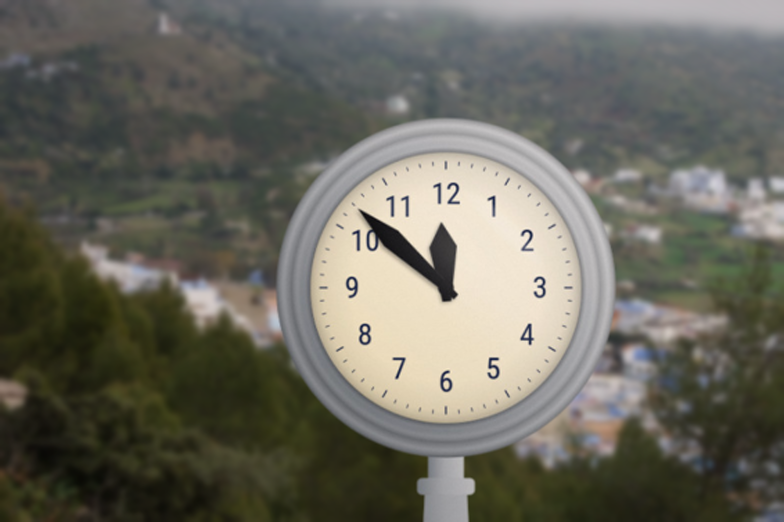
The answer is 11:52
